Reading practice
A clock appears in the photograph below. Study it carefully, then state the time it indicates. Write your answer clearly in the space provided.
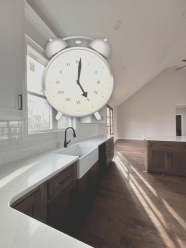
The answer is 5:01
